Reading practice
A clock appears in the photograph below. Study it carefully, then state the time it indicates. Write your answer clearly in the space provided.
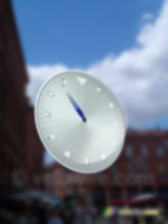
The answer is 10:54
